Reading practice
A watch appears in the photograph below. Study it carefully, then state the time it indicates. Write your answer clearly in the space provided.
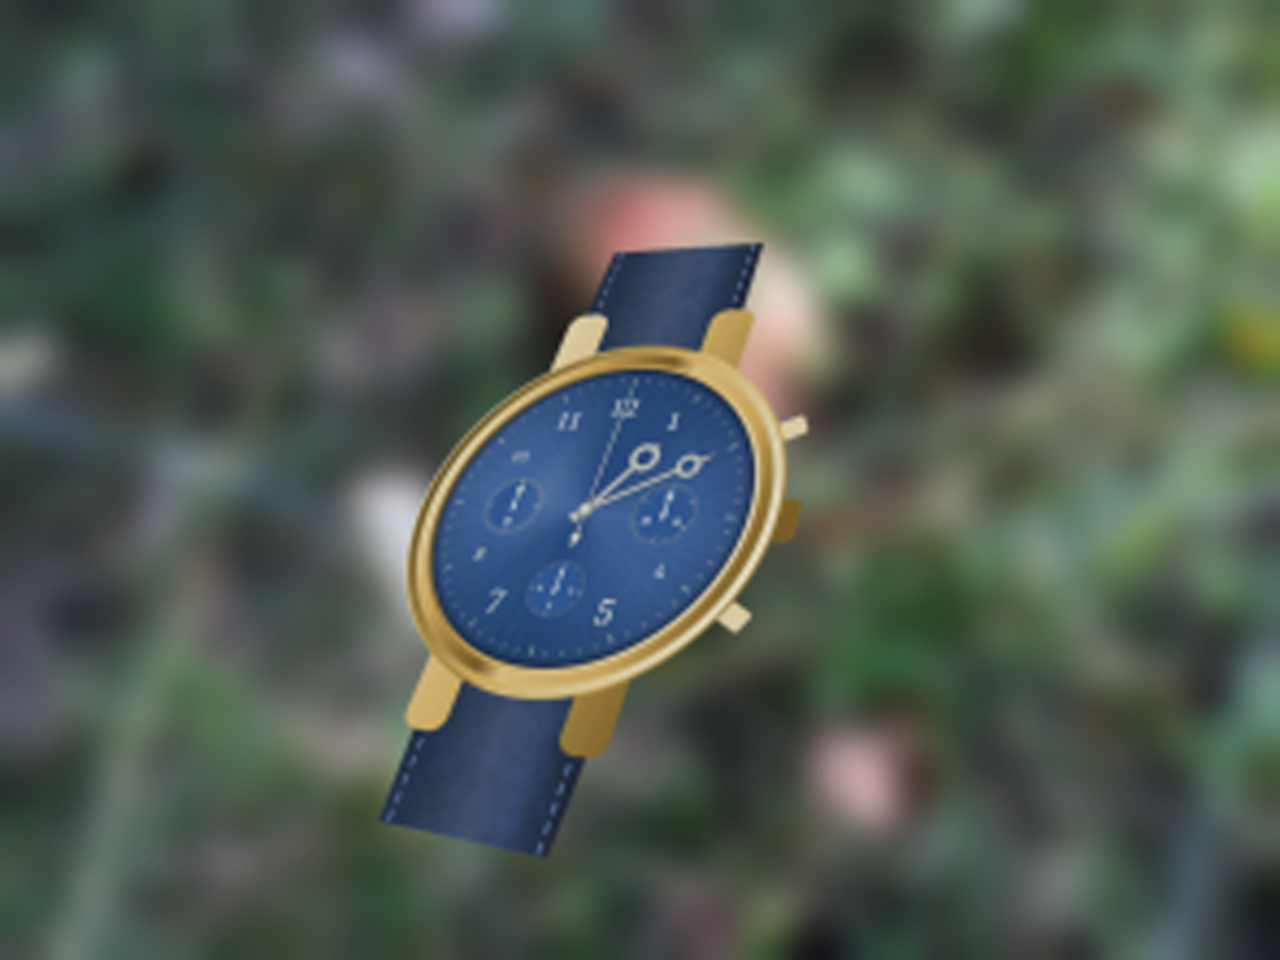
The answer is 1:10
